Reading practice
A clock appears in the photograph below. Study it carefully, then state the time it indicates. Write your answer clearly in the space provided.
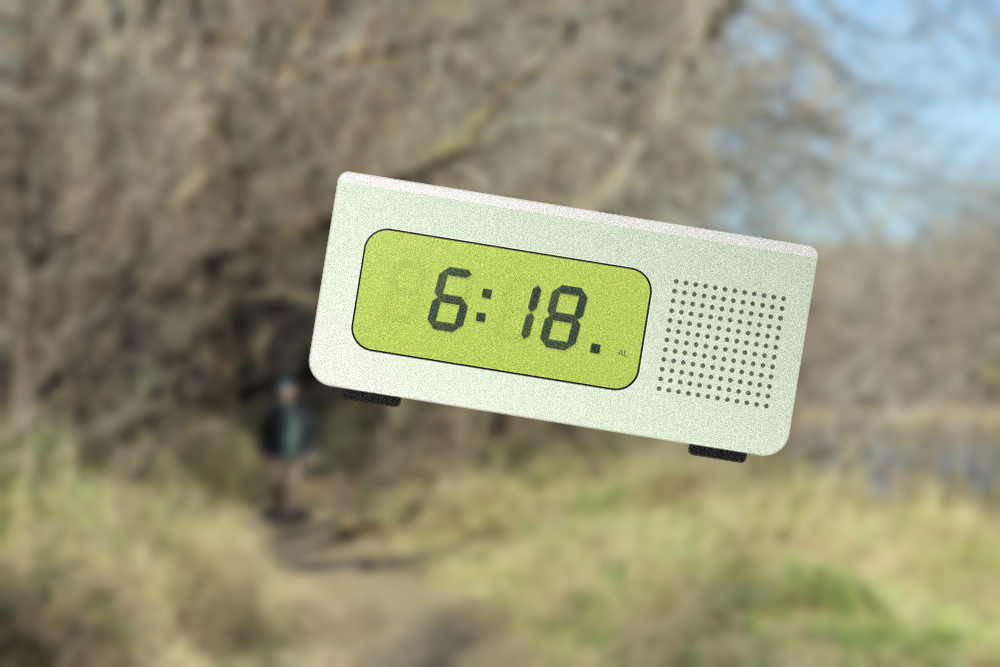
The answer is 6:18
